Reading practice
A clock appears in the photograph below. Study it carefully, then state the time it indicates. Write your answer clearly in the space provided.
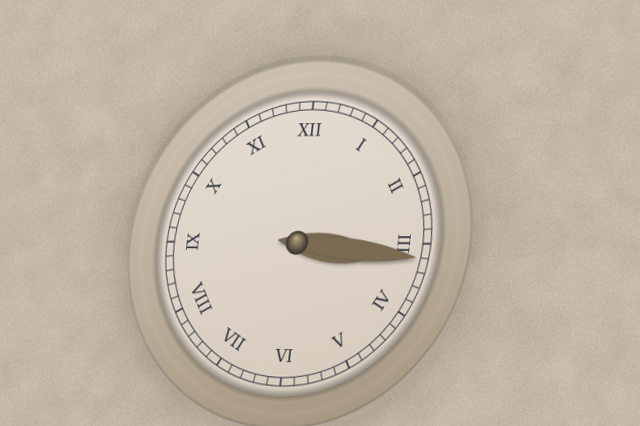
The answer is 3:16
